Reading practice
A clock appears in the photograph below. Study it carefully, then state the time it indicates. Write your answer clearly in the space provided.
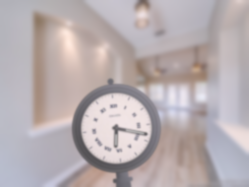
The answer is 6:18
